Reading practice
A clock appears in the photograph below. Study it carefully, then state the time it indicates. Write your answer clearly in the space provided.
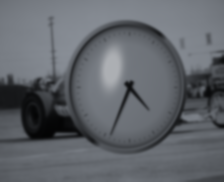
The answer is 4:34
